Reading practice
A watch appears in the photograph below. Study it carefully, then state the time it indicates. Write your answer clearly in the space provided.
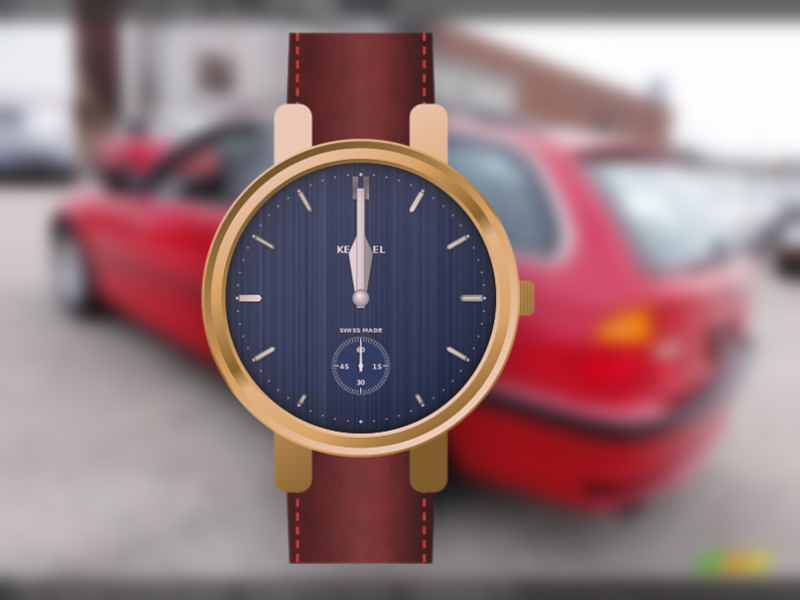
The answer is 12:00
